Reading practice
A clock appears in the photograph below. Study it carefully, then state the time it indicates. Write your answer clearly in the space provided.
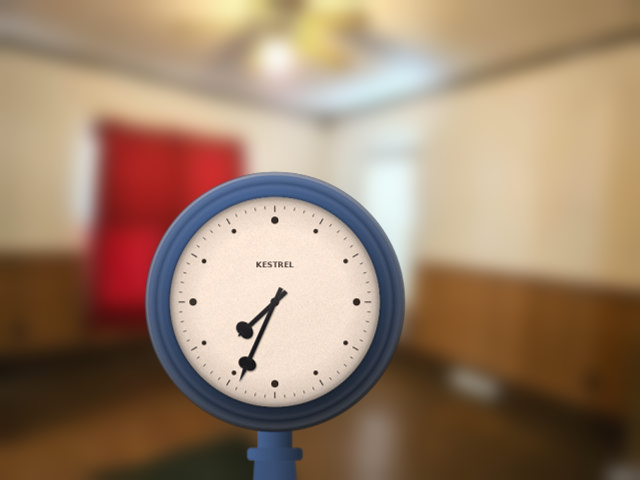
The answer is 7:34
